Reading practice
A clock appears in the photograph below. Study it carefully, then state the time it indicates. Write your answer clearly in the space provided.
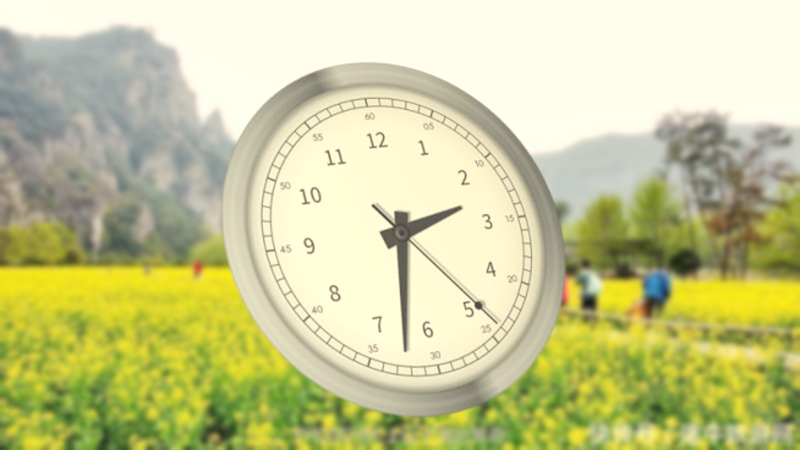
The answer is 2:32:24
